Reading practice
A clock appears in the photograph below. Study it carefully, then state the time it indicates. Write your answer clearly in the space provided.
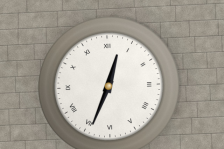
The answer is 12:34
